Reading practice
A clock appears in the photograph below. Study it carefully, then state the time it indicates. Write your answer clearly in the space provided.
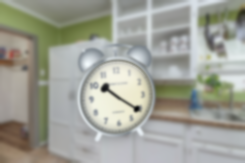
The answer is 10:21
